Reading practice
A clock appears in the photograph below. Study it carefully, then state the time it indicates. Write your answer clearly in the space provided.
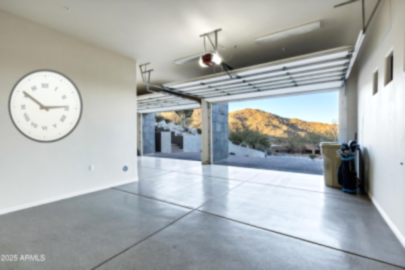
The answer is 2:51
